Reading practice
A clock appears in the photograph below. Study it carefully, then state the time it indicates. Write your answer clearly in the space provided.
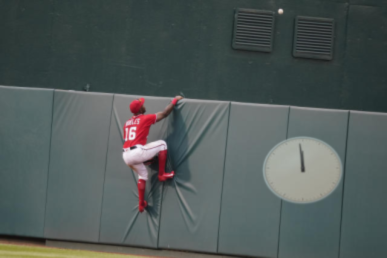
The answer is 11:59
